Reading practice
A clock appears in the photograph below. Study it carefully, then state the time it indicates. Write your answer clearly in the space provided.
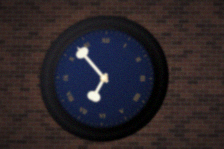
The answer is 6:53
